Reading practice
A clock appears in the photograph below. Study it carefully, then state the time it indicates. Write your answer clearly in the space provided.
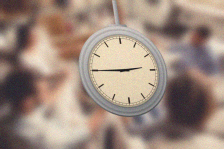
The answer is 2:45
